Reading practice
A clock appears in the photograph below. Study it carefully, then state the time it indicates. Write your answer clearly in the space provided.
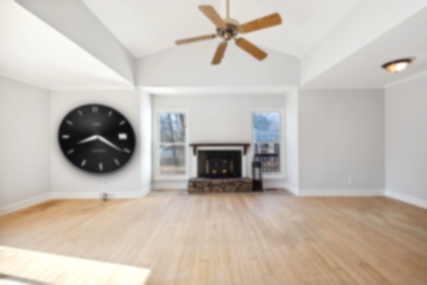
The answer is 8:21
